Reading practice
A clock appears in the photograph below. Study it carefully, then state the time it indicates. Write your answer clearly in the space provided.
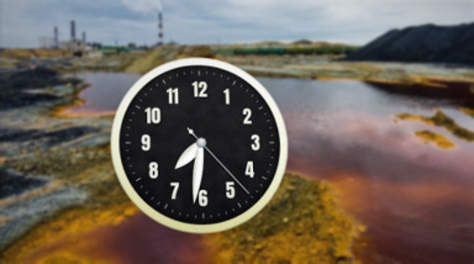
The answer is 7:31:23
